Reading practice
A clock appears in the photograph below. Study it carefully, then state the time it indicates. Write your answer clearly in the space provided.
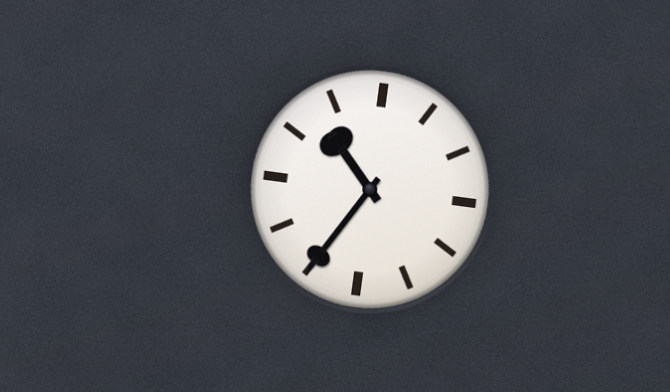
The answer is 10:35
